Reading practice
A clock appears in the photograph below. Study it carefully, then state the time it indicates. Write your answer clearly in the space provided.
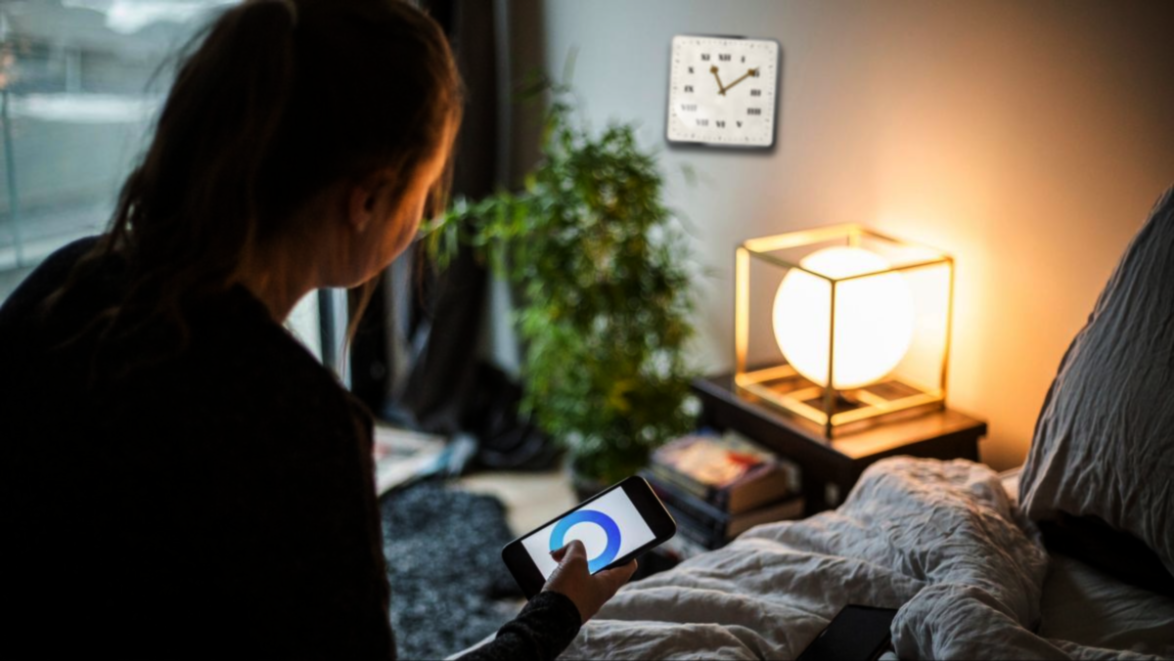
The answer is 11:09
